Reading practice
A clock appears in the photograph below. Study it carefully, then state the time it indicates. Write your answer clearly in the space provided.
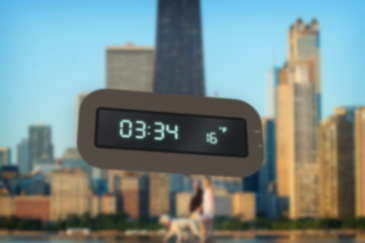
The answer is 3:34
